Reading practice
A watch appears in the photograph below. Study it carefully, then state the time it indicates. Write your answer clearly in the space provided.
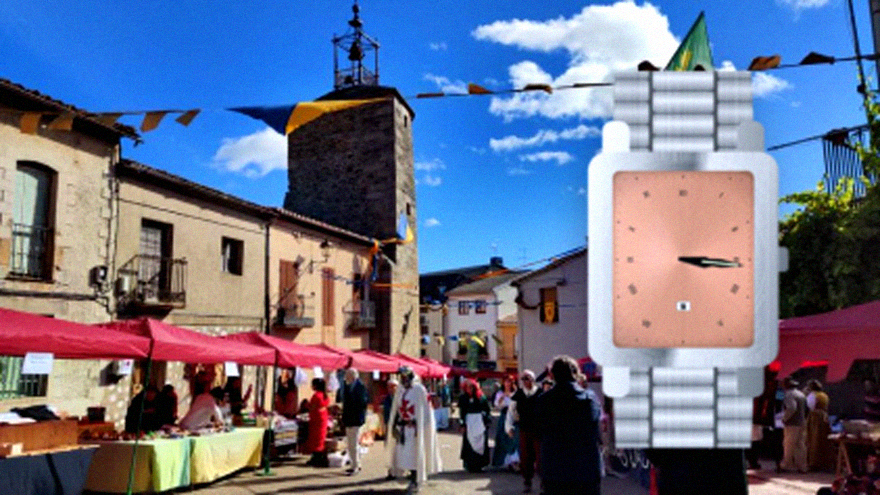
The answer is 3:16
